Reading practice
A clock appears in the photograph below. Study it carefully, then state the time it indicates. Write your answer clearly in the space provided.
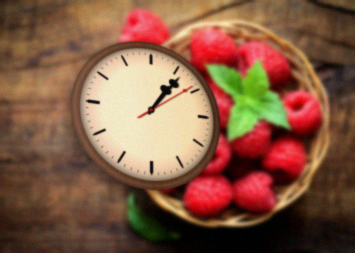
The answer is 1:06:09
